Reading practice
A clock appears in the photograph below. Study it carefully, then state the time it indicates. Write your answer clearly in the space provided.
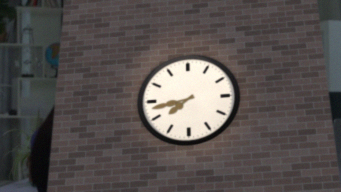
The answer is 7:43
